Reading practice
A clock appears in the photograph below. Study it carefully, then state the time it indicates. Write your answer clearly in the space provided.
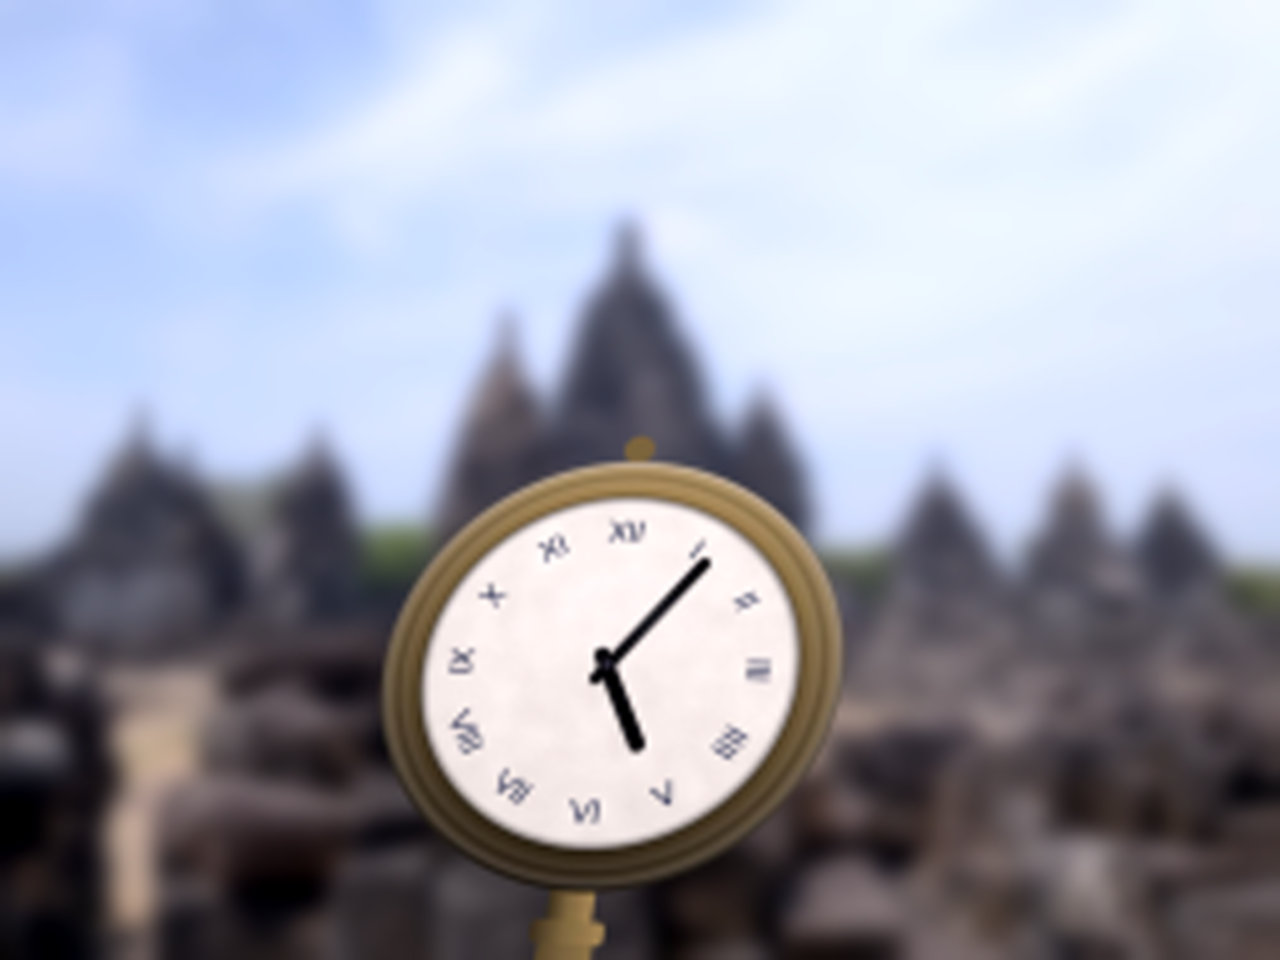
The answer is 5:06
